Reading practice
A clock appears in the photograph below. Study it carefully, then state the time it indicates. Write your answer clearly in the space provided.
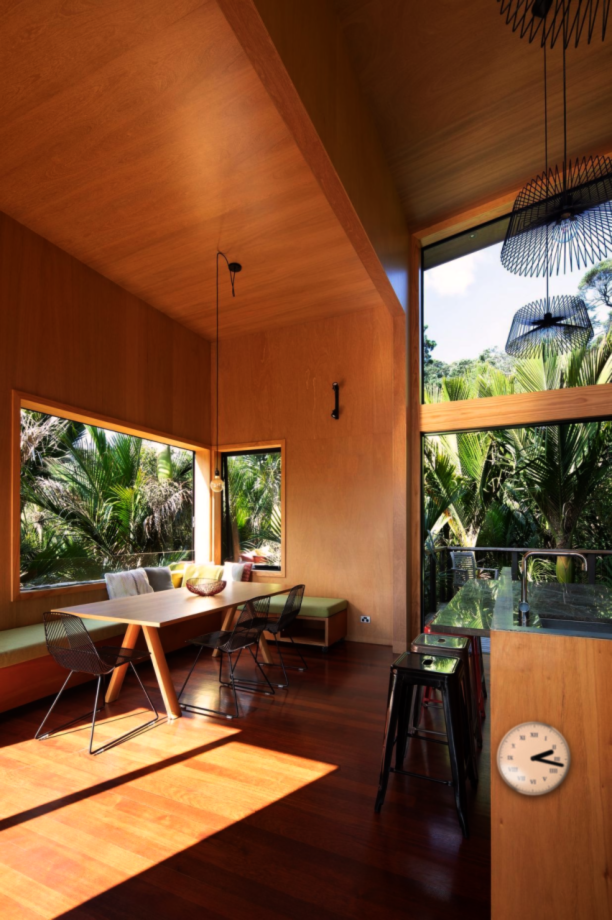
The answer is 2:17
